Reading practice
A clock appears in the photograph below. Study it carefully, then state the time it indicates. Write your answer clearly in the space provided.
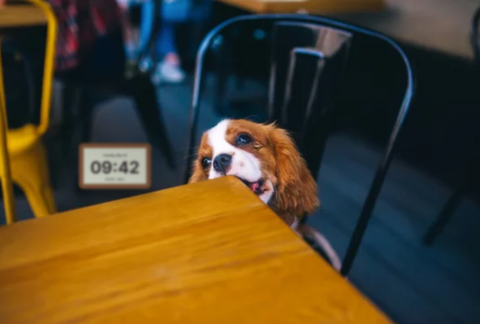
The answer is 9:42
